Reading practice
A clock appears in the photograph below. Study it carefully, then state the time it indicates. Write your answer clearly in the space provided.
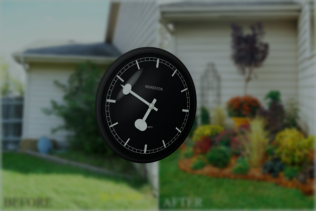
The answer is 6:49
